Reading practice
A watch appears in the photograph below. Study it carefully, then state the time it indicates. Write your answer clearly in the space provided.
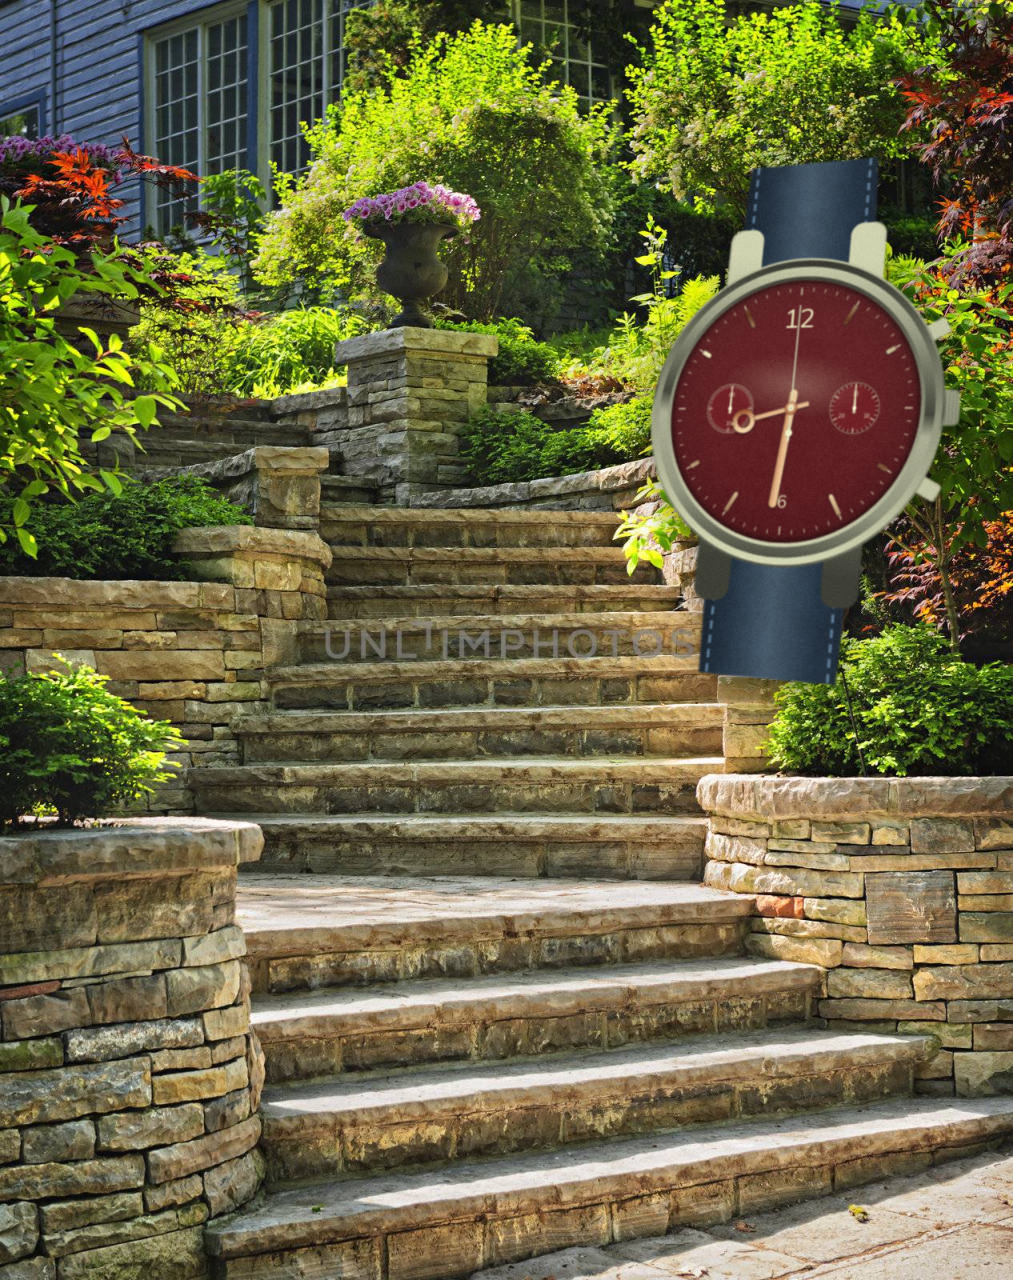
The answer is 8:31
